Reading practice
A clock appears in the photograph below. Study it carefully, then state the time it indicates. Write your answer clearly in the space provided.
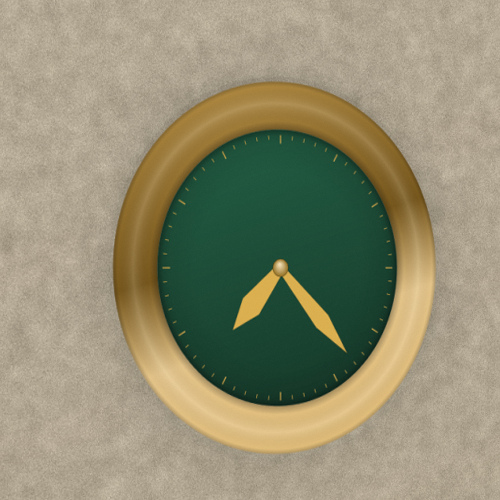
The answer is 7:23
